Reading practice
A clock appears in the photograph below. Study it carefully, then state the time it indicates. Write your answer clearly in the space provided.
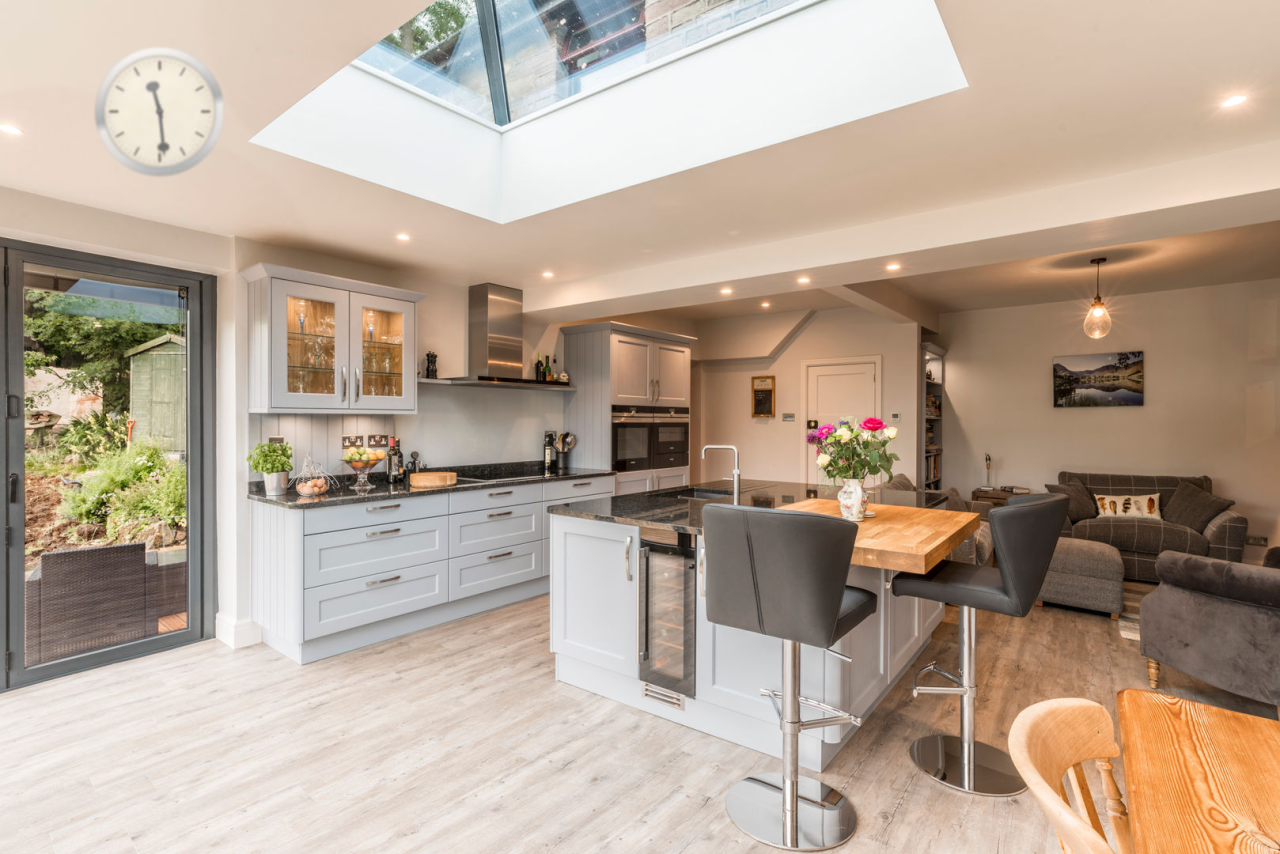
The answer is 11:29
